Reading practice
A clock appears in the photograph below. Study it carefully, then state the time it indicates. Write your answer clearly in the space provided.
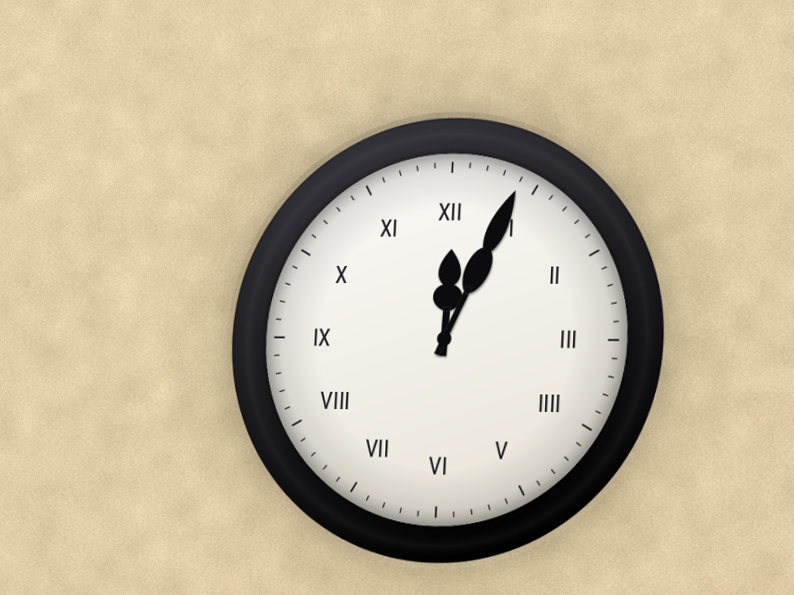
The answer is 12:04
